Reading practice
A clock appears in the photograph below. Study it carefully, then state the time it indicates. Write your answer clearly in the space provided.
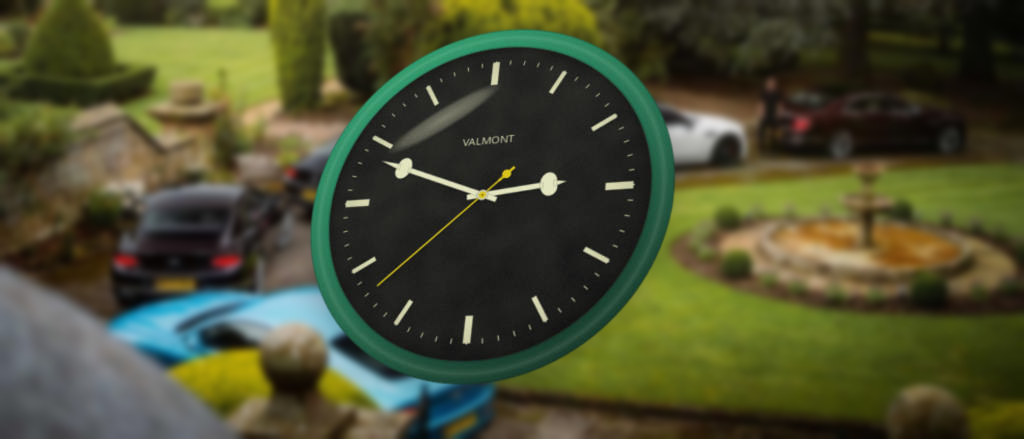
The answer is 2:48:38
